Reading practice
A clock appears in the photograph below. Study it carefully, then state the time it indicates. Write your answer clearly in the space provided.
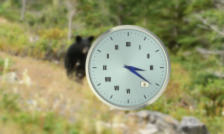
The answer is 3:21
